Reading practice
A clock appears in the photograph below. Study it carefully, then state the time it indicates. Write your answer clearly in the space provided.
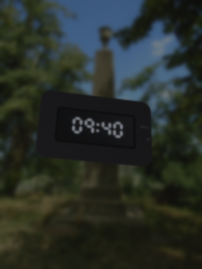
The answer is 9:40
